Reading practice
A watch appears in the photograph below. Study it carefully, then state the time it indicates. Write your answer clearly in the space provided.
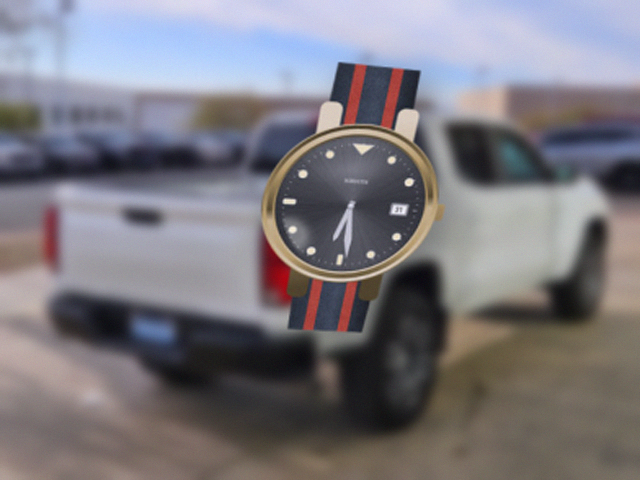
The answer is 6:29
